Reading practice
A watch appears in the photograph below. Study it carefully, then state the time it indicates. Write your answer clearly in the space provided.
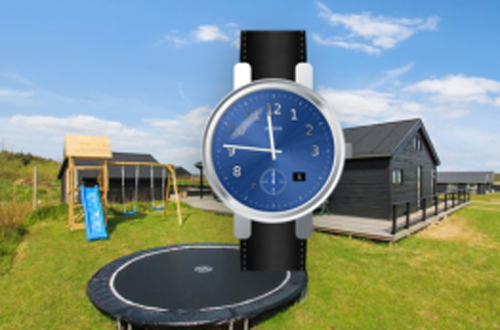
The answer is 11:46
